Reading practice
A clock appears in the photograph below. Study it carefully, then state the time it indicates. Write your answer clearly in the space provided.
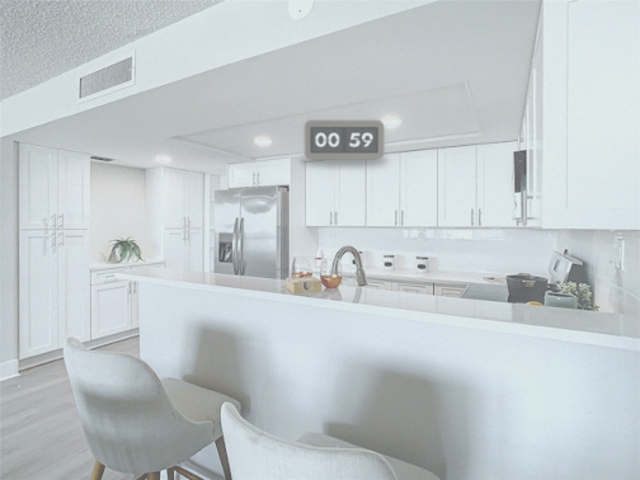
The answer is 0:59
